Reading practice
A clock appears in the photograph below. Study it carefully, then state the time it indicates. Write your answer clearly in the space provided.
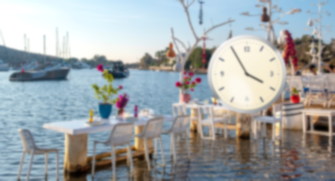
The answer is 3:55
